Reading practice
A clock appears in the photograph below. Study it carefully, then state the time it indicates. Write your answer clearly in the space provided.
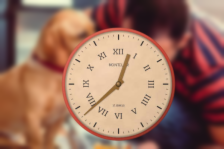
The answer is 12:38
